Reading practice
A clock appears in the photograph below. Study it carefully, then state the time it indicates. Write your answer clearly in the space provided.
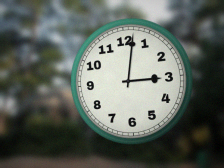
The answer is 3:02
